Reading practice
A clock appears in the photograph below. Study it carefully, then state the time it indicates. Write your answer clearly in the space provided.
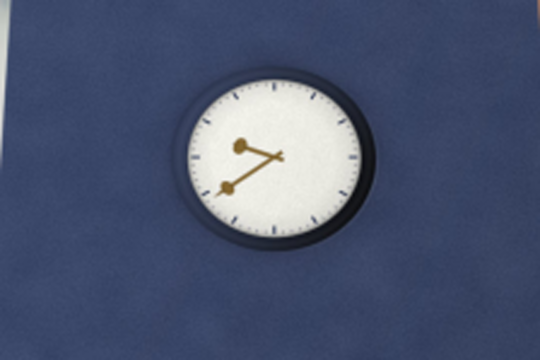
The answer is 9:39
